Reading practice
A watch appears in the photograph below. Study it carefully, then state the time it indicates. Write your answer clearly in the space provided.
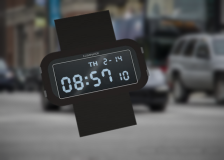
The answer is 8:57:10
